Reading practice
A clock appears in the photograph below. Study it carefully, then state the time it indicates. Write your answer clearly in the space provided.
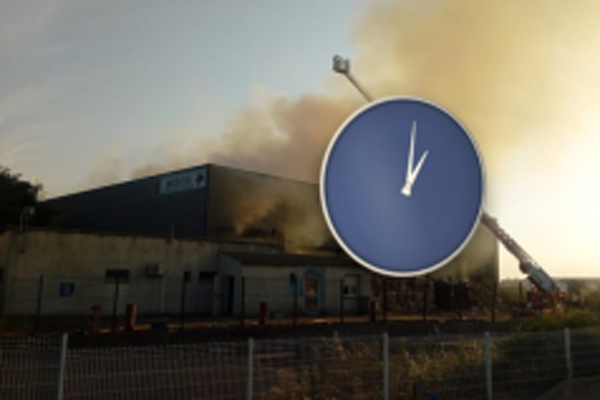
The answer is 1:01
